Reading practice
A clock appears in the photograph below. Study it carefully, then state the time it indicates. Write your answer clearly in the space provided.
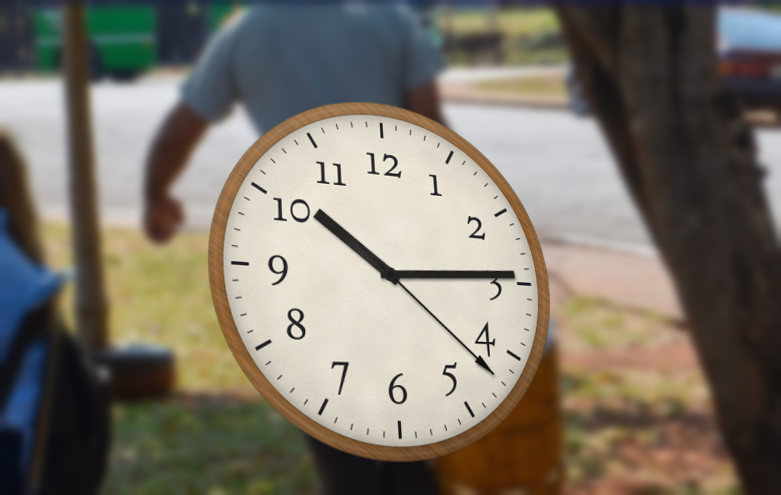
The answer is 10:14:22
